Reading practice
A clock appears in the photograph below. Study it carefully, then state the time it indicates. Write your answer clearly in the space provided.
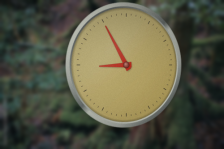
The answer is 8:55
